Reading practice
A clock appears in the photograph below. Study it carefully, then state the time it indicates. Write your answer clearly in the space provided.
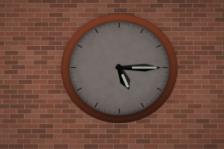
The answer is 5:15
